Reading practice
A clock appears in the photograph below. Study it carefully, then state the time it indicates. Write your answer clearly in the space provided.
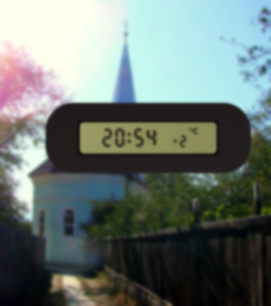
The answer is 20:54
